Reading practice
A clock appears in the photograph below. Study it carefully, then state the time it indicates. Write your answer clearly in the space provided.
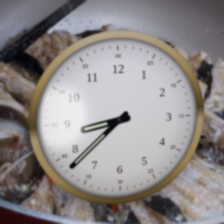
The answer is 8:38
